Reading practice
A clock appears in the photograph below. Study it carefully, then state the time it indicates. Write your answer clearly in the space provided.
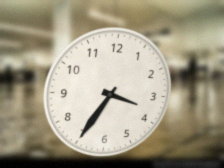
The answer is 3:35
